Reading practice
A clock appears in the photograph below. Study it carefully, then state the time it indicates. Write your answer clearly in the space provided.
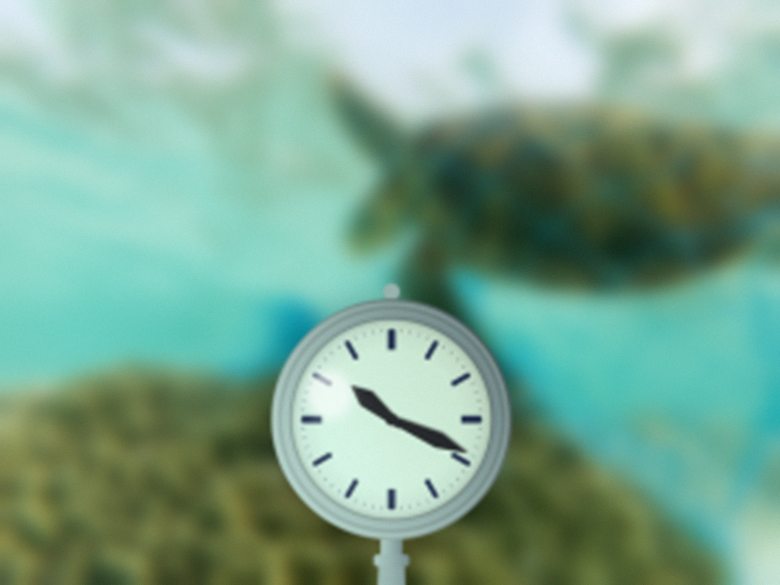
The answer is 10:19
